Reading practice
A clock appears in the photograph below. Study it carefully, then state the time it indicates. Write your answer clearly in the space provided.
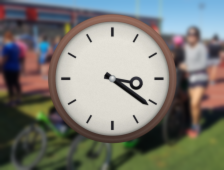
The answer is 3:21
